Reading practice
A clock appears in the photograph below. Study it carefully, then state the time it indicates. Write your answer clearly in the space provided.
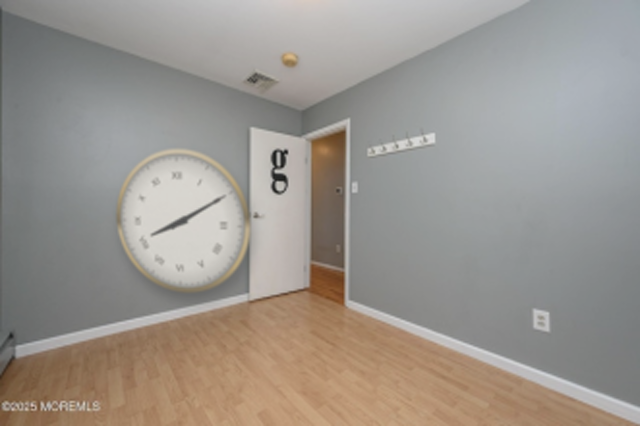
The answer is 8:10
